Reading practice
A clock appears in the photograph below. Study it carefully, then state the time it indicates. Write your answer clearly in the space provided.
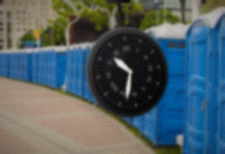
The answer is 10:33
